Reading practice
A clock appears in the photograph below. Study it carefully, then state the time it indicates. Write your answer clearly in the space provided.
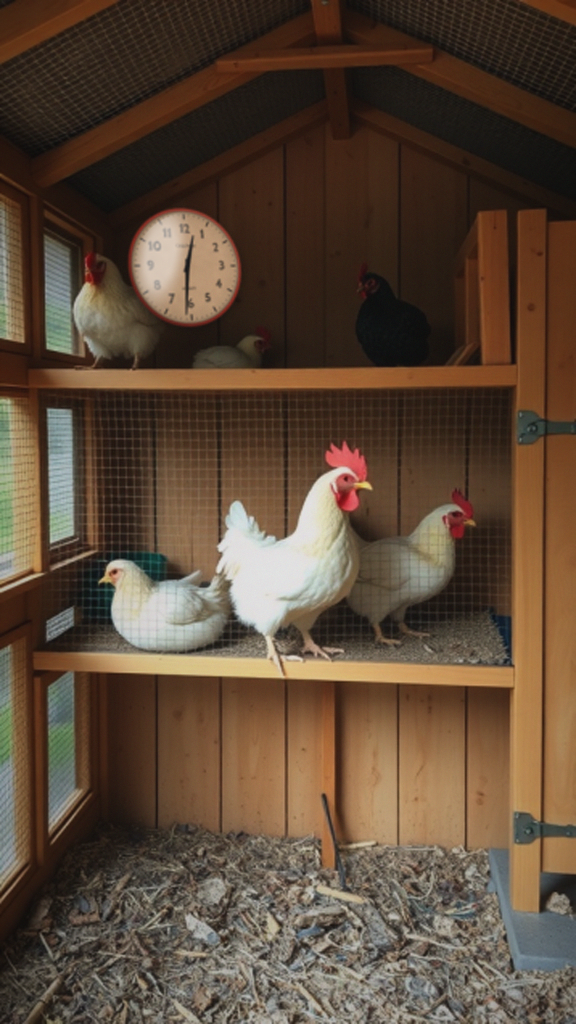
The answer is 12:31
